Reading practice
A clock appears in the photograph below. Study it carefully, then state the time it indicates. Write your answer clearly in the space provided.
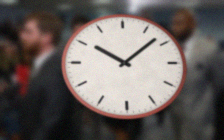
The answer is 10:08
